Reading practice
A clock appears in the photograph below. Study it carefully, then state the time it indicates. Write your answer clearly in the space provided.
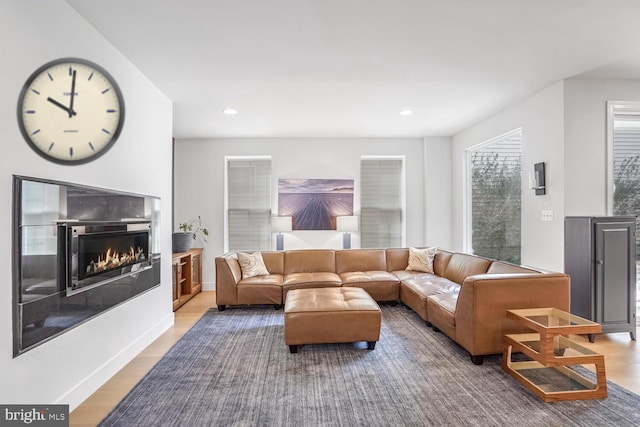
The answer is 10:01
